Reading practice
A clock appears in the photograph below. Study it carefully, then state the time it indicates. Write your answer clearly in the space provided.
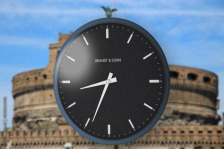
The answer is 8:34
